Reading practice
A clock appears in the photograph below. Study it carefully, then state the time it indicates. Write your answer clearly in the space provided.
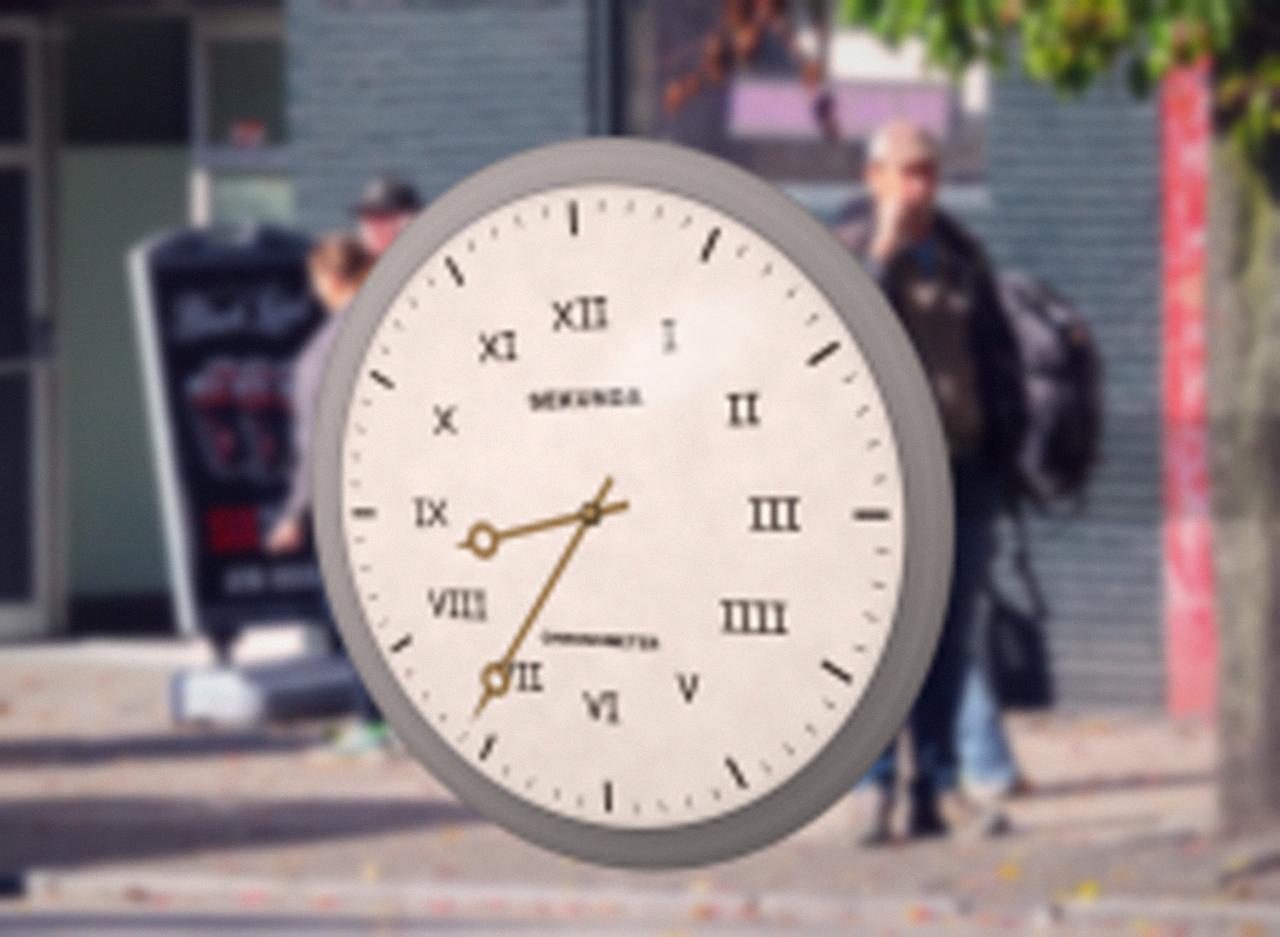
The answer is 8:36
